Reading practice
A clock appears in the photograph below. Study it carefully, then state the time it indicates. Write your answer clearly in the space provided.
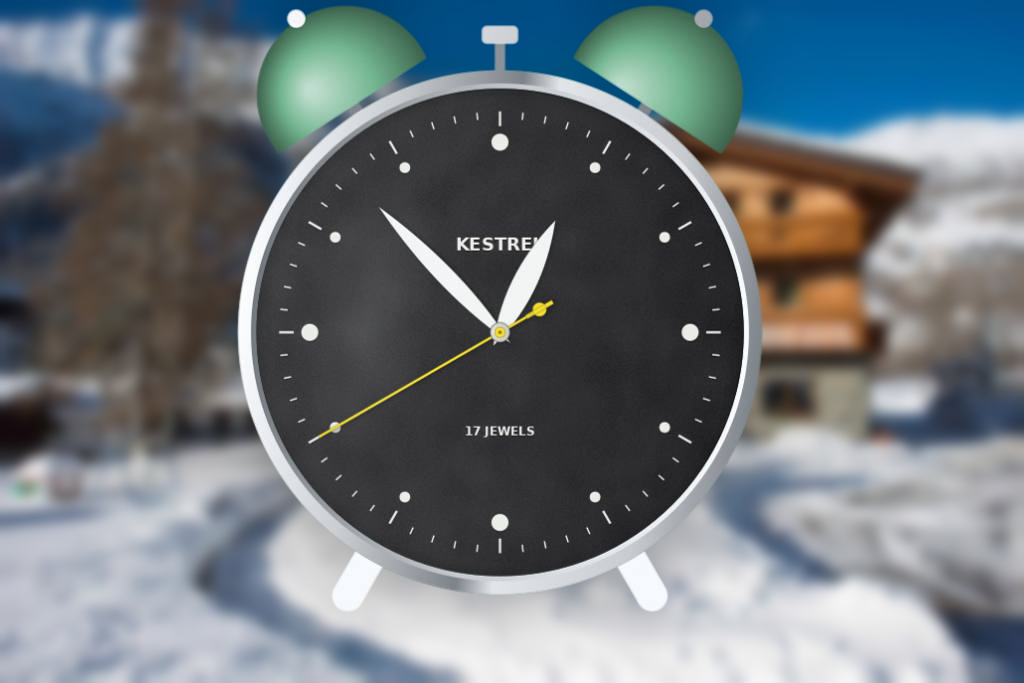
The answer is 12:52:40
